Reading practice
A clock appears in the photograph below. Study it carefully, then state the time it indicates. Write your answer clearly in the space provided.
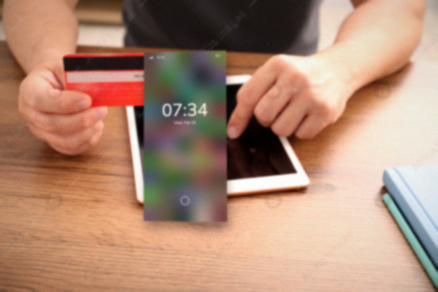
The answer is 7:34
